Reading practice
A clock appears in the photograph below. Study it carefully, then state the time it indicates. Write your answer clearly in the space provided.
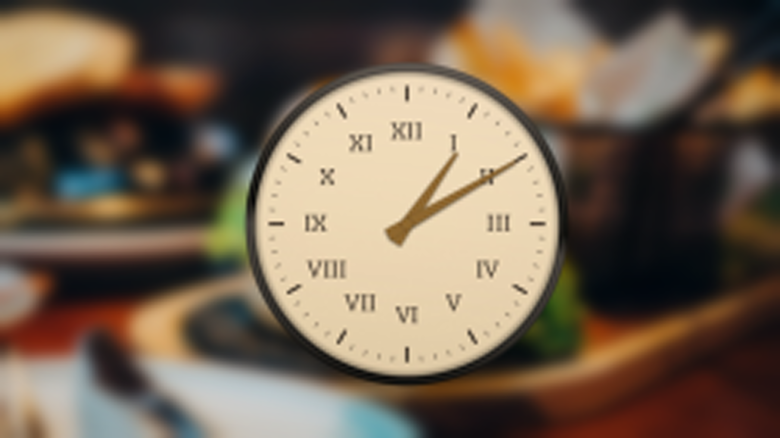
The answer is 1:10
